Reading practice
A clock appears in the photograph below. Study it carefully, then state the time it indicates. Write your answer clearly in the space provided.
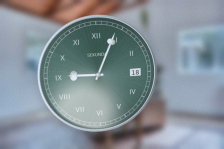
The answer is 9:04
